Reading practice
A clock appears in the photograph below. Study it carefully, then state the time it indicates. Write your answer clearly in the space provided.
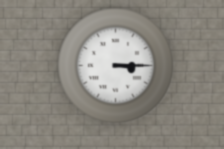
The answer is 3:15
